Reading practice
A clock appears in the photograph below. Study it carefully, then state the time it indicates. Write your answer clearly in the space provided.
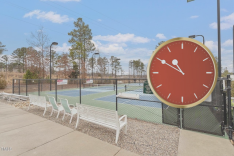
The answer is 10:50
